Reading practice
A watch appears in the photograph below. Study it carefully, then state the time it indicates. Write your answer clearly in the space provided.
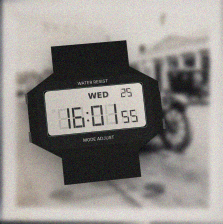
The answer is 16:01:55
